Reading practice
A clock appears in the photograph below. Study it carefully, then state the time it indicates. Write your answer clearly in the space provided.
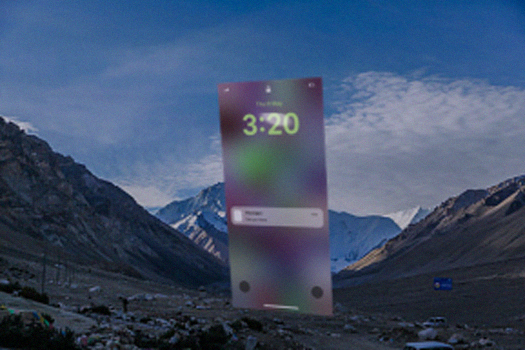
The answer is 3:20
